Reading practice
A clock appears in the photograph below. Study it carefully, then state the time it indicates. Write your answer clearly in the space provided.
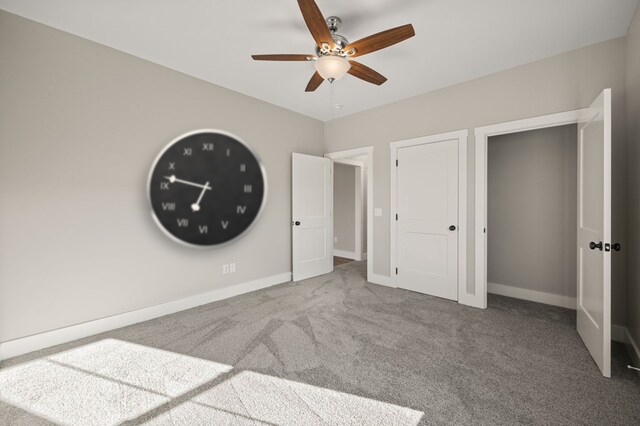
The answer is 6:47
